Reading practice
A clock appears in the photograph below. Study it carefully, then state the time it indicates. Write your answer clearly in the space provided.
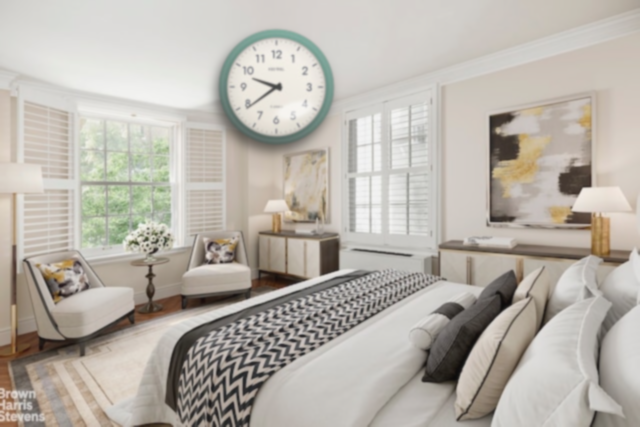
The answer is 9:39
